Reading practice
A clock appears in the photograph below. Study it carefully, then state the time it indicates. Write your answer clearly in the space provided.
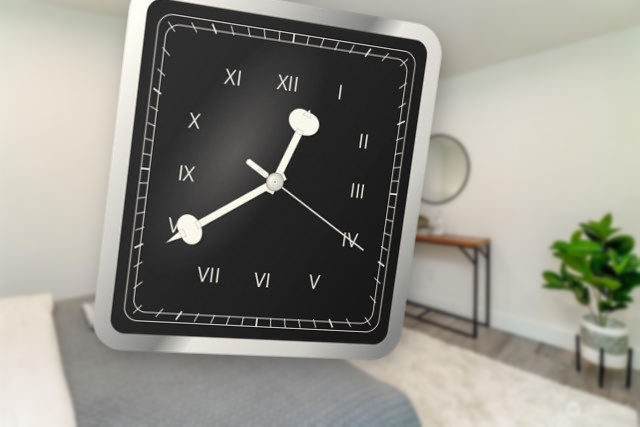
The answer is 12:39:20
